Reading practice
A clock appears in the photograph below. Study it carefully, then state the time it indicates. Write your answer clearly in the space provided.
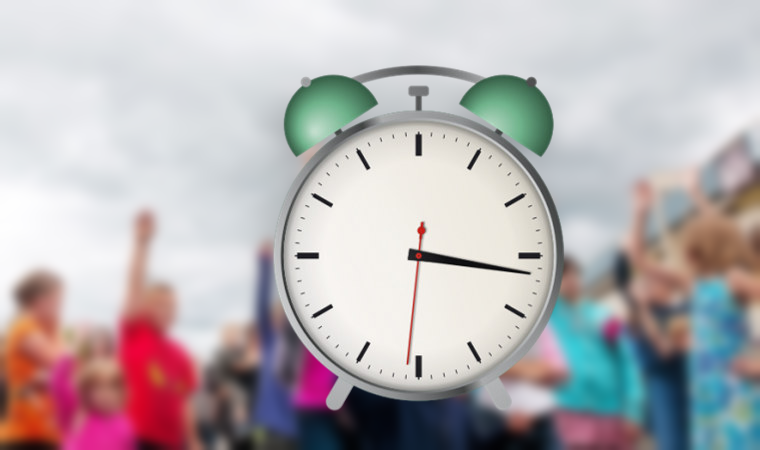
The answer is 3:16:31
